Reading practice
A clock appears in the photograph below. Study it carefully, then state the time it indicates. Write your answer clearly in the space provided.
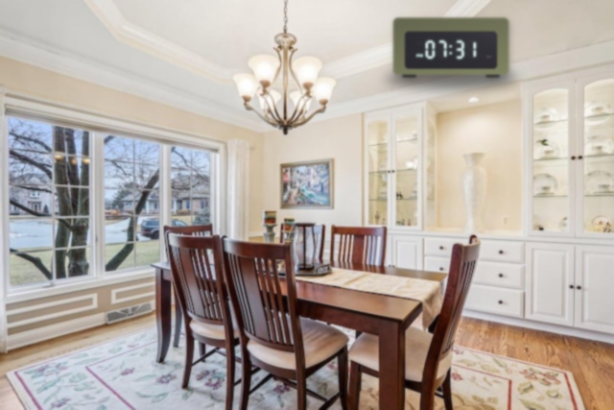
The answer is 7:31
